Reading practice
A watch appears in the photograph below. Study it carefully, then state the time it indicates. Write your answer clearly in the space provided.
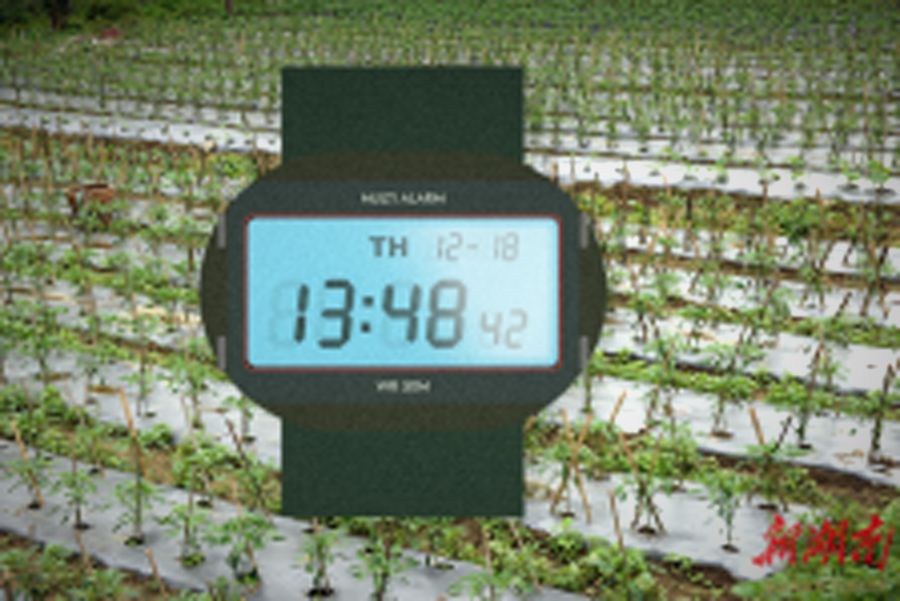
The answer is 13:48:42
